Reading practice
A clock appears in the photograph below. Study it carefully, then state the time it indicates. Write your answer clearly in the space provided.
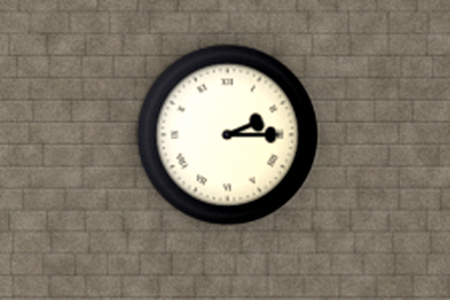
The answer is 2:15
